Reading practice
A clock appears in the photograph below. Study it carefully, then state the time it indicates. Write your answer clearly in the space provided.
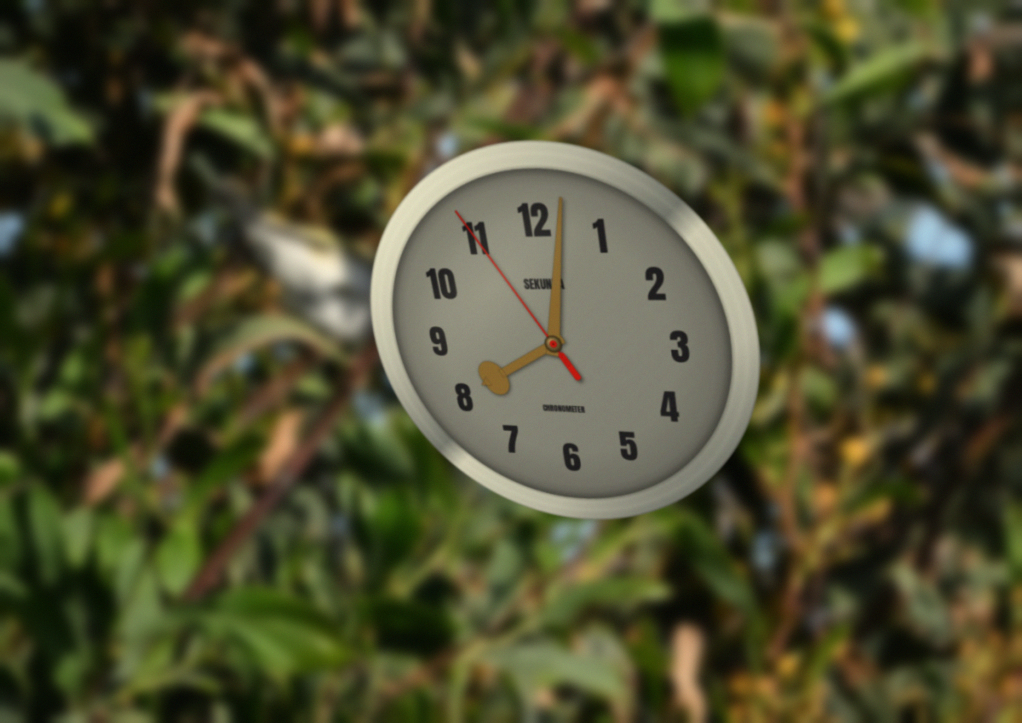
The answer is 8:01:55
